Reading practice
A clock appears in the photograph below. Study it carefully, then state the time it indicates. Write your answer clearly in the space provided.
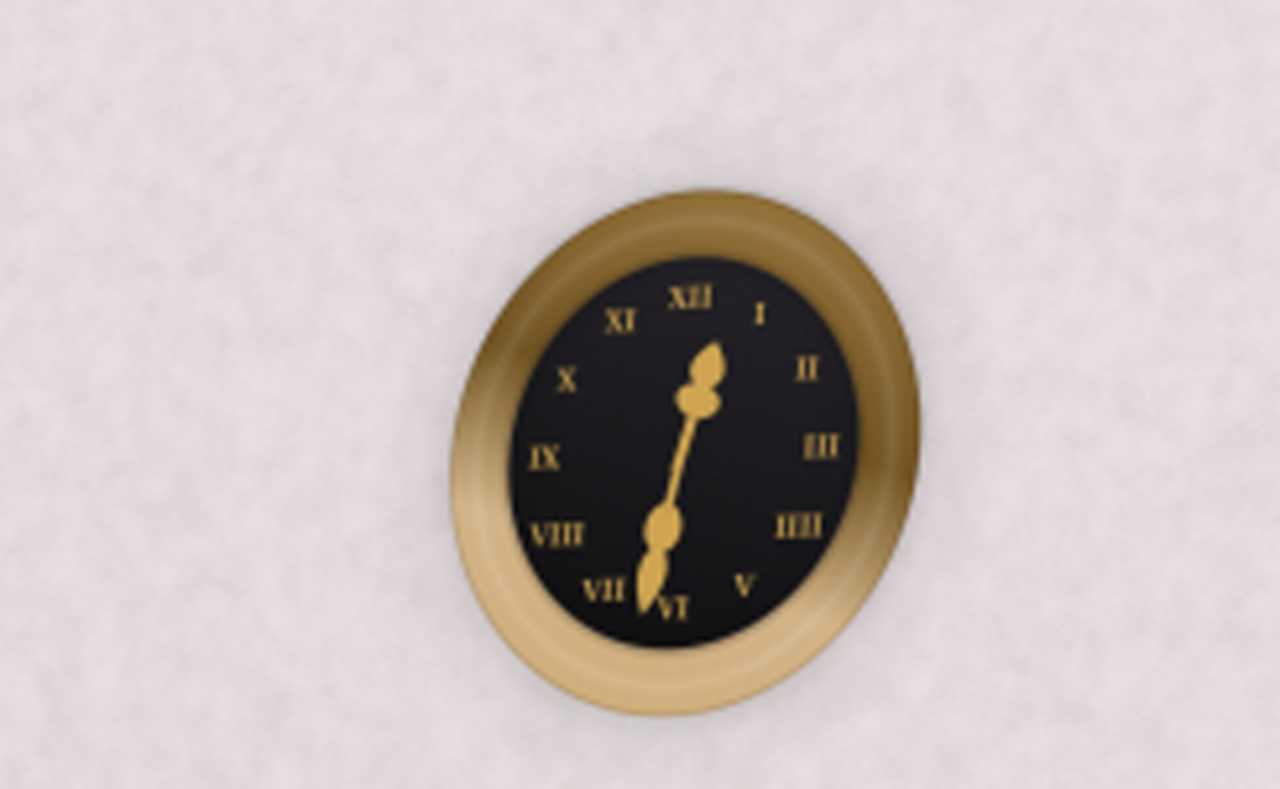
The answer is 12:32
